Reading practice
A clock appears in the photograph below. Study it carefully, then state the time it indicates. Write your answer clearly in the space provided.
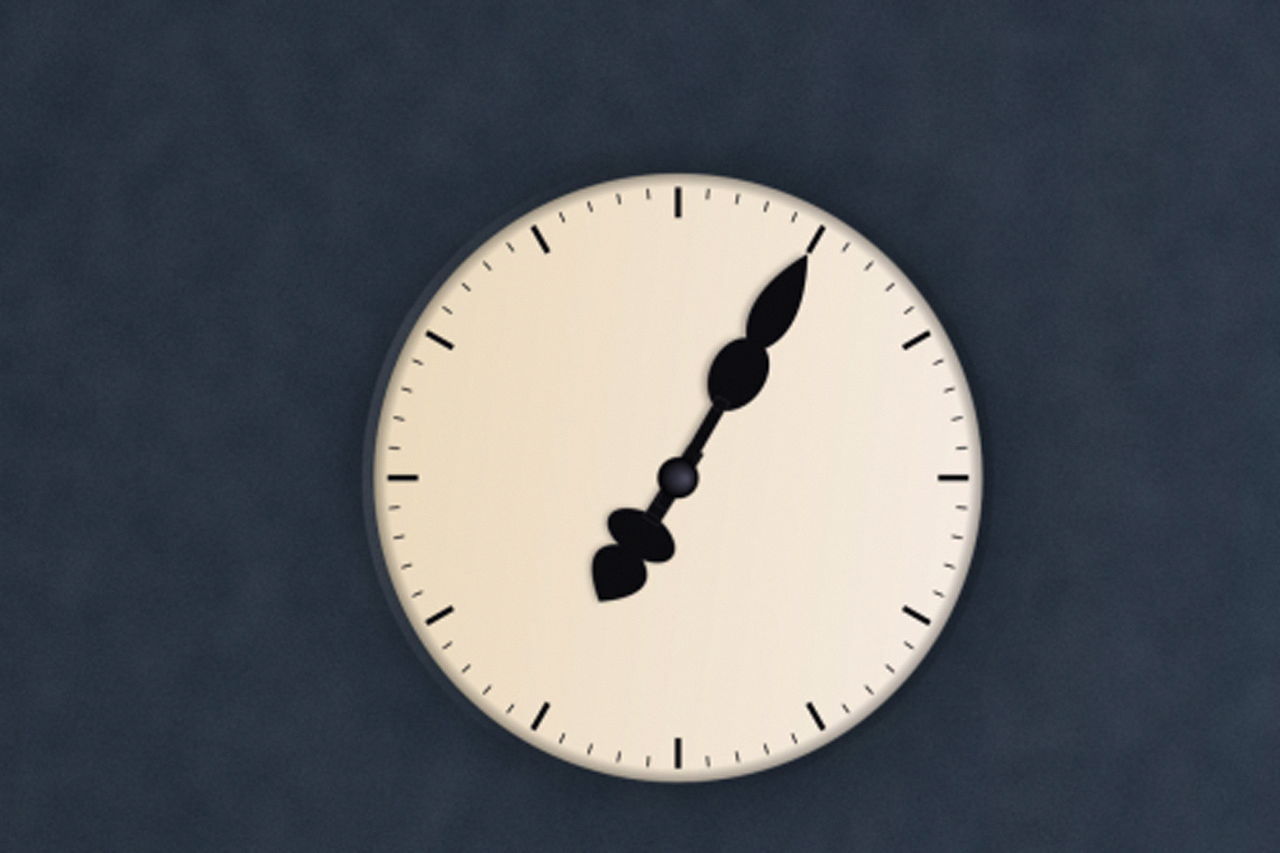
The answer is 7:05
